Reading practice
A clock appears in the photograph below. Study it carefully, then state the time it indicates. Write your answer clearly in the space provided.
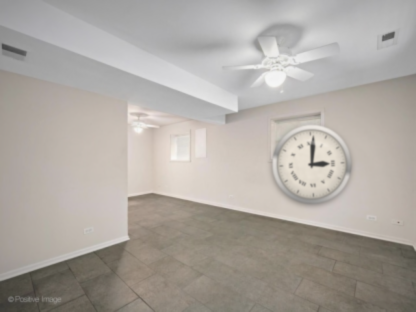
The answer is 3:01
